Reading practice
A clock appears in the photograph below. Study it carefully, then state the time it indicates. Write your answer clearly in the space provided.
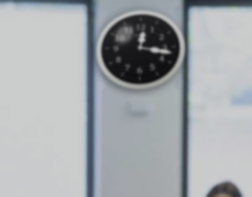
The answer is 12:17
